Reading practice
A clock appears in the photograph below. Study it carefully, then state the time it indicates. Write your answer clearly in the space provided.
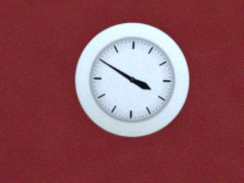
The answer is 3:50
